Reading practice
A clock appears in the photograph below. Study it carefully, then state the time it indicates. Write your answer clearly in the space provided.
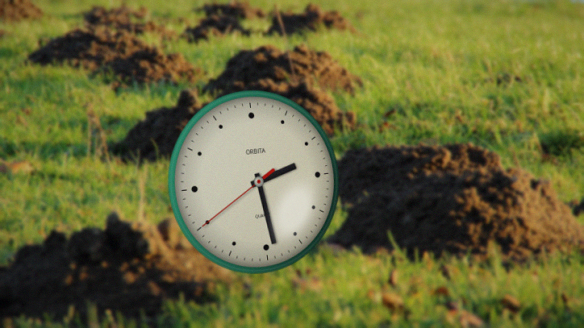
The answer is 2:28:40
